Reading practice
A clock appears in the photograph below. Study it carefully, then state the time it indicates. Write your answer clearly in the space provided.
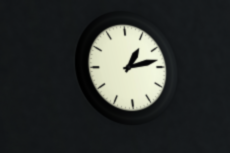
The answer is 1:13
